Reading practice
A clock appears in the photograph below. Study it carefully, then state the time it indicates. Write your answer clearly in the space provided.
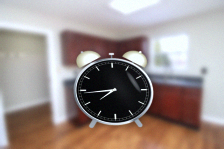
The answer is 7:44
